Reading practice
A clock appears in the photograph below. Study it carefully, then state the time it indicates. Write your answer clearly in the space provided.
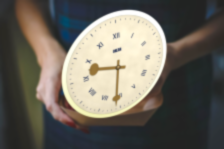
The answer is 9:31
